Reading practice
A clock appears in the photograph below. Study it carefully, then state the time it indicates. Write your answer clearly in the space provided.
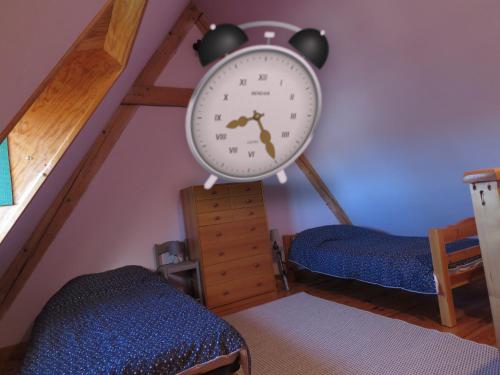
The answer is 8:25
